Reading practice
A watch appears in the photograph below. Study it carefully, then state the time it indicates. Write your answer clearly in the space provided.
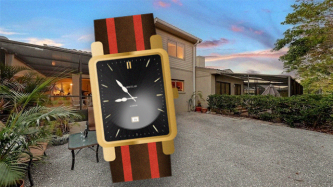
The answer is 8:54
